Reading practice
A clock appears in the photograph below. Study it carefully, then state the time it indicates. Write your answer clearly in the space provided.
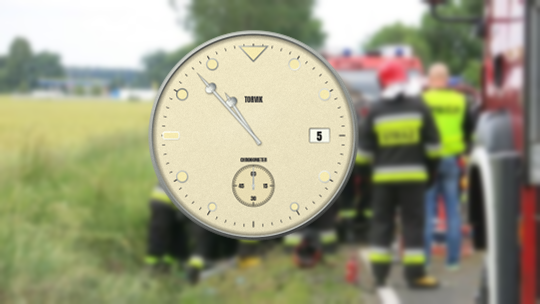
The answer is 10:53
